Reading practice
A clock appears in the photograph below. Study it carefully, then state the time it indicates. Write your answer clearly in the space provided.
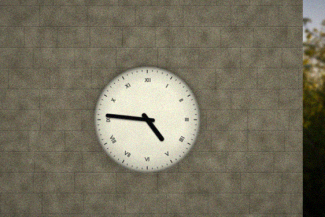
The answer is 4:46
